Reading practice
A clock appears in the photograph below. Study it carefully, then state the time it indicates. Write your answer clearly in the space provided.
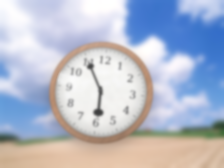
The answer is 5:55
